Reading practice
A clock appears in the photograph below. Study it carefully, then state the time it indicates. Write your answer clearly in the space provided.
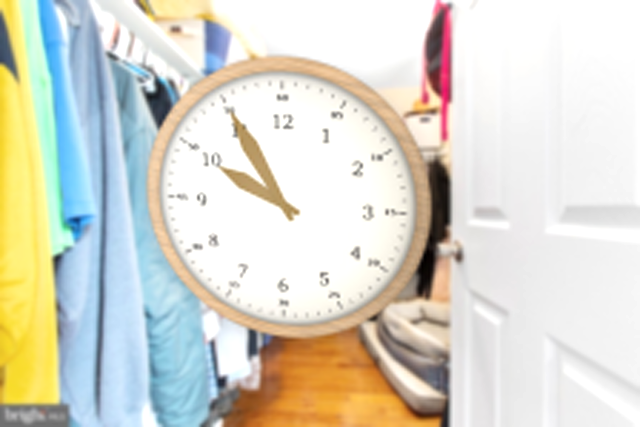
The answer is 9:55
